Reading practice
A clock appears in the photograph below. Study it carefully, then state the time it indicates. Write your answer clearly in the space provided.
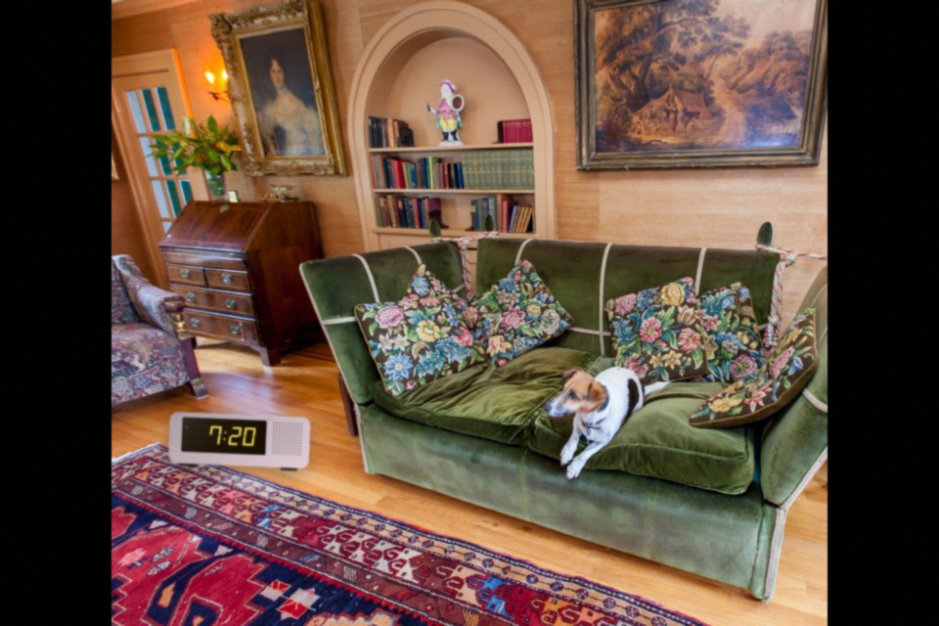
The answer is 7:20
